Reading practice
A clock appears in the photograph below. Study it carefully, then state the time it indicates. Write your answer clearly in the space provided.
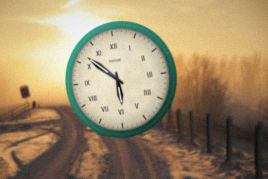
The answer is 5:52
